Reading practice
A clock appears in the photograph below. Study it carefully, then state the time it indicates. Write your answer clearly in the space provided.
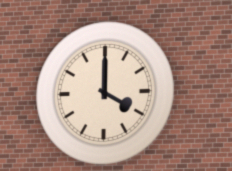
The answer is 4:00
